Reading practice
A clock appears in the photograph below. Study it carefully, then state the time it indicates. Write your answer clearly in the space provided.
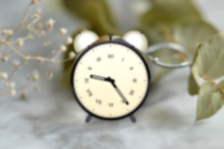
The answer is 9:24
